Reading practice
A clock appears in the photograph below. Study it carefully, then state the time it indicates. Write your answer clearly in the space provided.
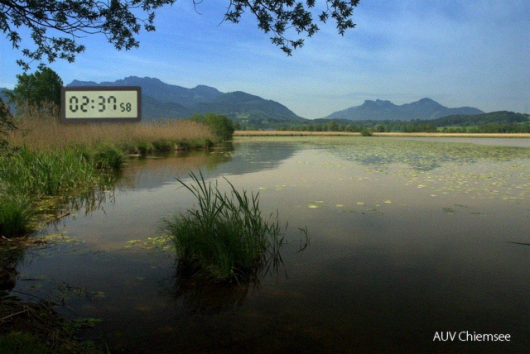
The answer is 2:37:58
